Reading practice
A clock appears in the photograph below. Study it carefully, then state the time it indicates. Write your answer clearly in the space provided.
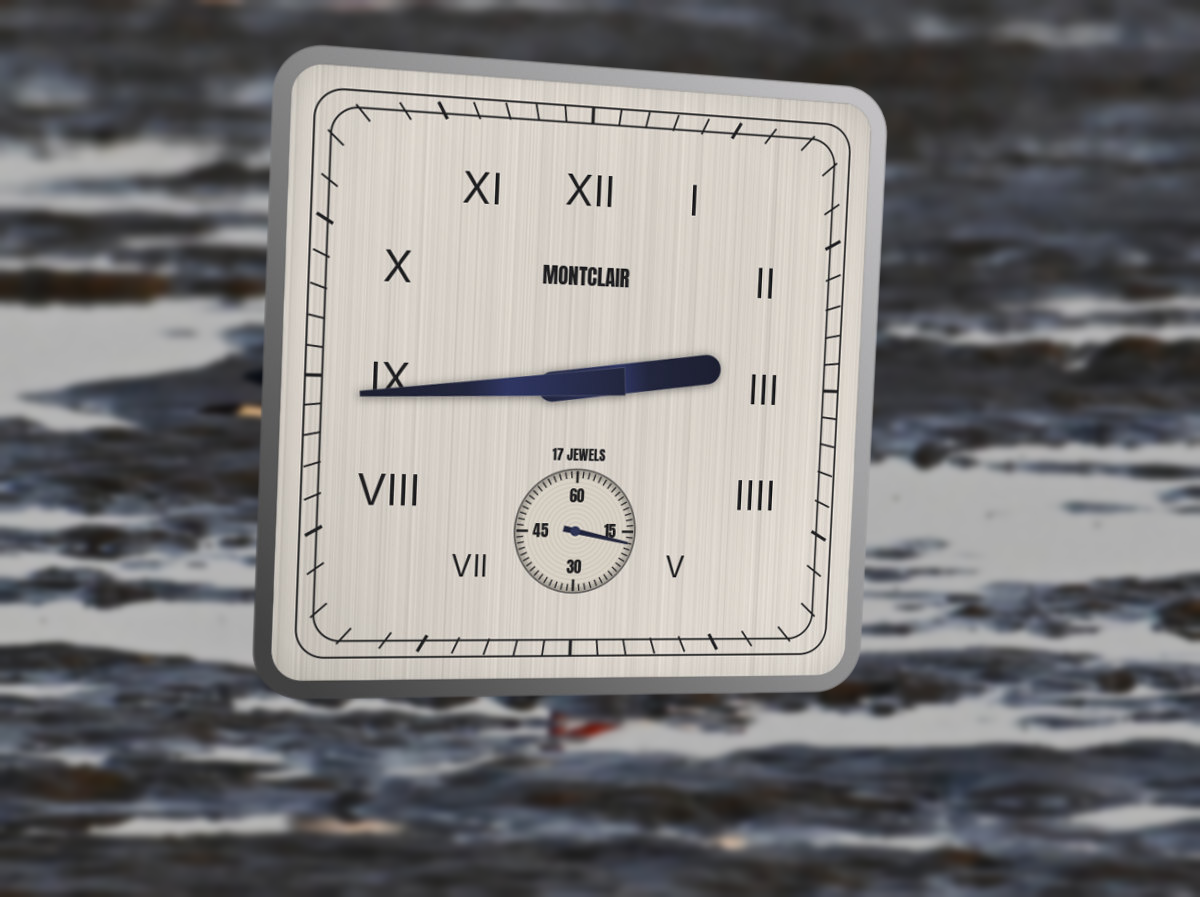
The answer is 2:44:17
